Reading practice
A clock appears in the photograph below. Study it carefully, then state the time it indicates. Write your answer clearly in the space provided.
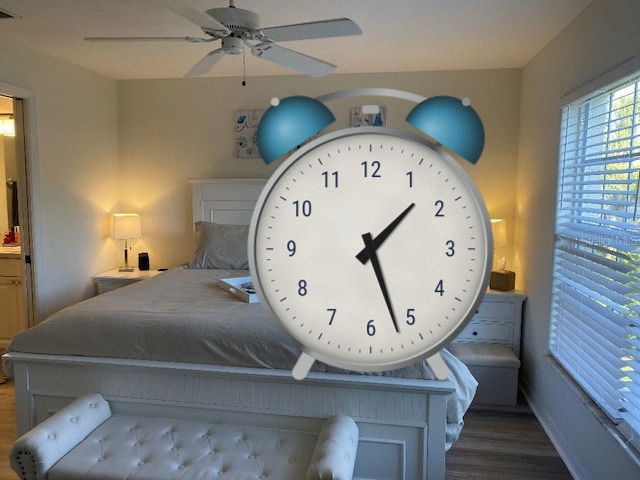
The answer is 1:27
